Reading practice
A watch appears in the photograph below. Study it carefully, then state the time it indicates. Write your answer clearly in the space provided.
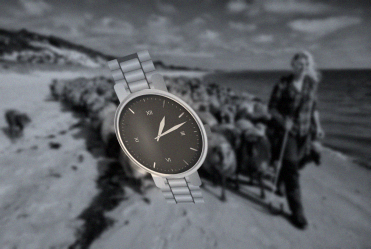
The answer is 1:12
